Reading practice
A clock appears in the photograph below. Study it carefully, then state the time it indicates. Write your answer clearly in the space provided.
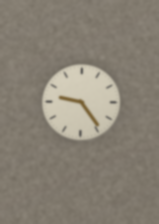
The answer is 9:24
